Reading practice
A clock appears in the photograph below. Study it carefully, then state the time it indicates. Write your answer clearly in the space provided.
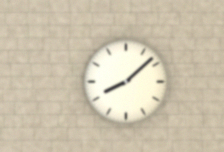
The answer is 8:08
